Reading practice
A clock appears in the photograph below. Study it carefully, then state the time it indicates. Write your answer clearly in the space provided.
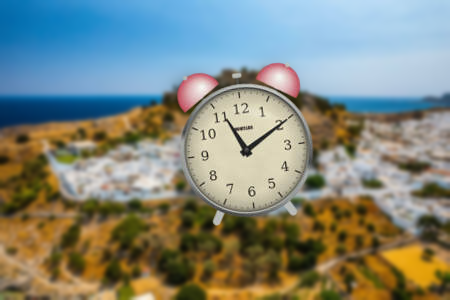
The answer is 11:10
